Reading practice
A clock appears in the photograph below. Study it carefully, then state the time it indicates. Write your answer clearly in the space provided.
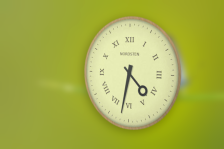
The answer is 4:32
